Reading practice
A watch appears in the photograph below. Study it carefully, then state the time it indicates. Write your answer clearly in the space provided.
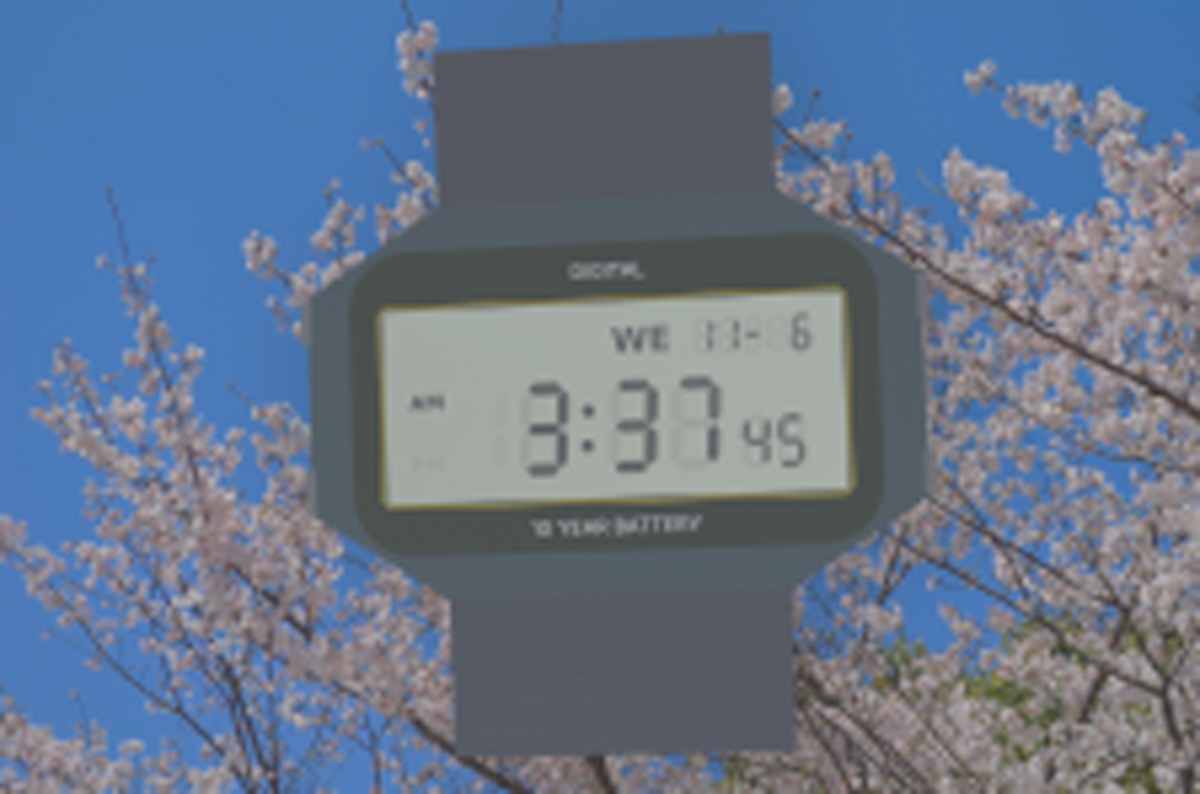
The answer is 3:37:45
